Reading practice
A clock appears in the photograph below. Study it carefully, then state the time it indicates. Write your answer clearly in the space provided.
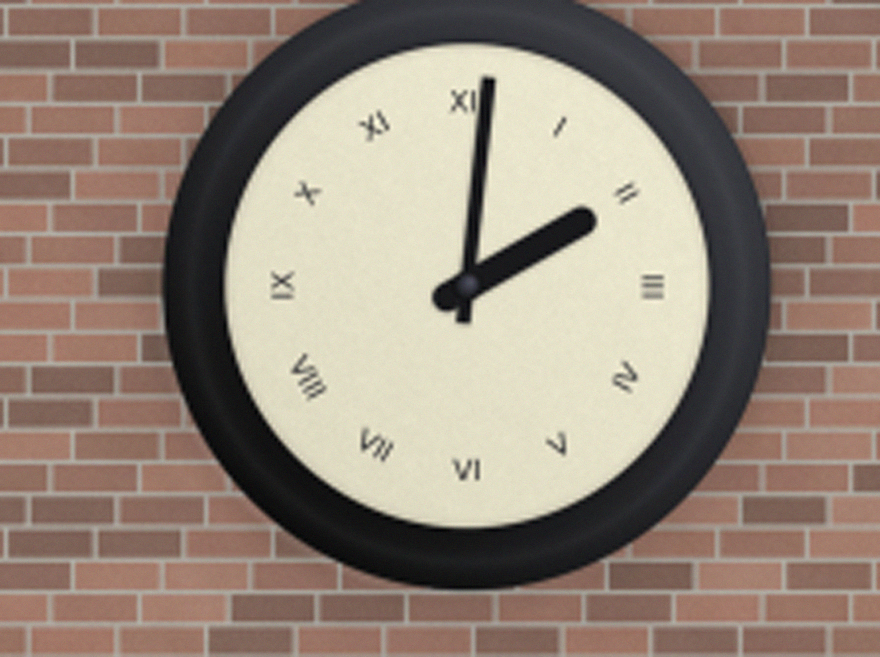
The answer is 2:01
